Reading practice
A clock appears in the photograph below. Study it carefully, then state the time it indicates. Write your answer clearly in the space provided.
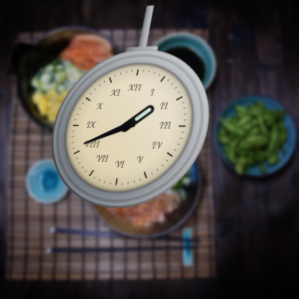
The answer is 1:41
